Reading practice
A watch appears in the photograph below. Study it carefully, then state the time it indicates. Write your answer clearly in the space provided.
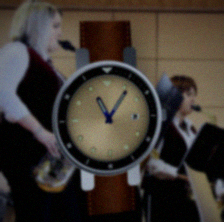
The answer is 11:06
